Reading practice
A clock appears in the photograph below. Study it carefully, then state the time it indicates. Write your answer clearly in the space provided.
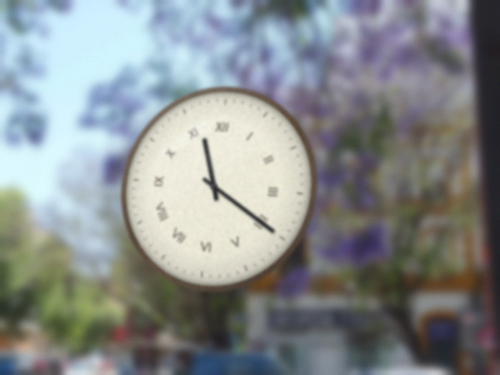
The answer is 11:20
